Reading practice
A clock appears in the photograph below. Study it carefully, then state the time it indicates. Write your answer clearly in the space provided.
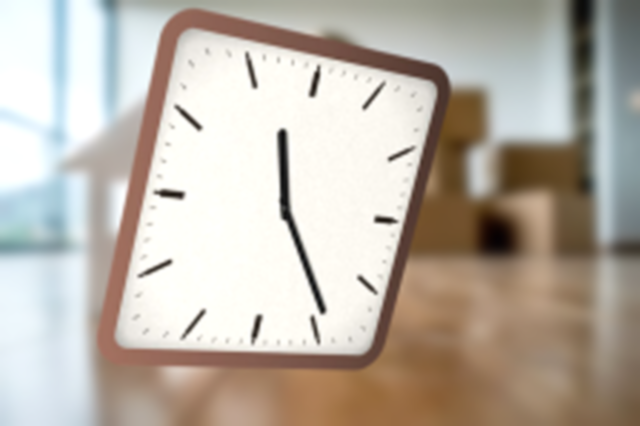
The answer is 11:24
